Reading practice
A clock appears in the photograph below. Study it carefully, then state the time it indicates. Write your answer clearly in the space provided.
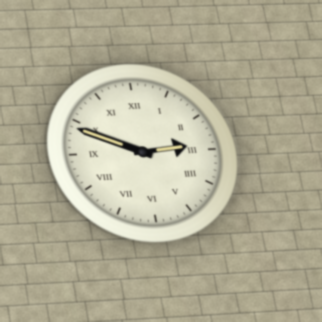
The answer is 2:49
